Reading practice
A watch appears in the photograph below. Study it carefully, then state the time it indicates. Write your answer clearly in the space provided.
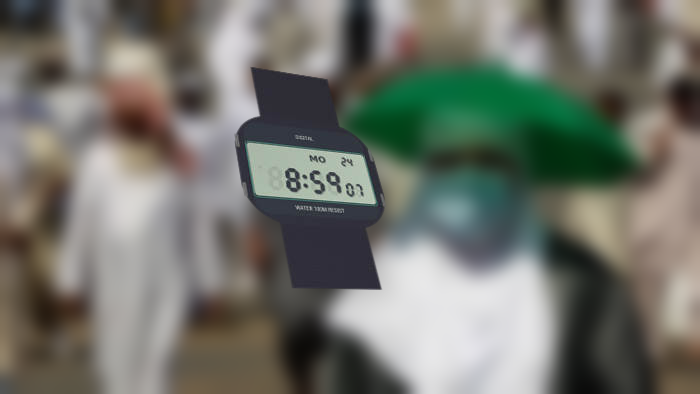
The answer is 8:59:07
